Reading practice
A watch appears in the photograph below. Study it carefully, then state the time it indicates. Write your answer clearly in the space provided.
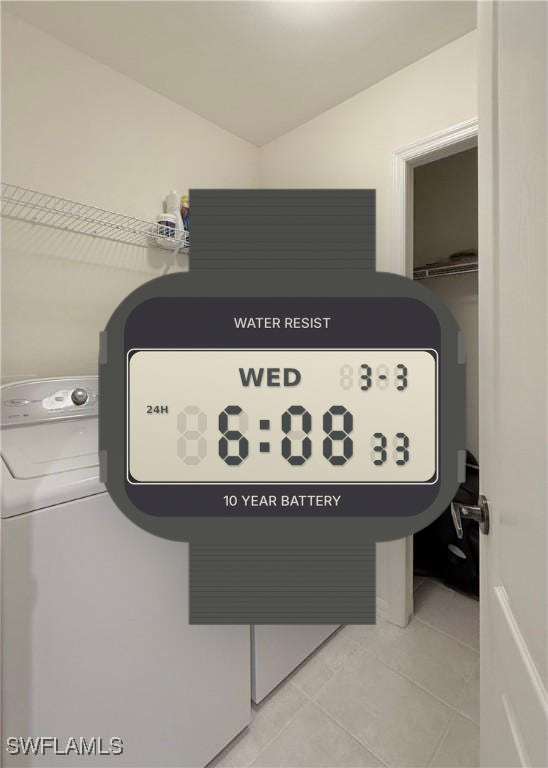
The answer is 6:08:33
